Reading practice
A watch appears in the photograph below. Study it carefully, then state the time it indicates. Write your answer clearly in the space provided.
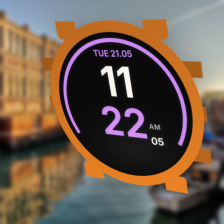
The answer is 11:22:05
